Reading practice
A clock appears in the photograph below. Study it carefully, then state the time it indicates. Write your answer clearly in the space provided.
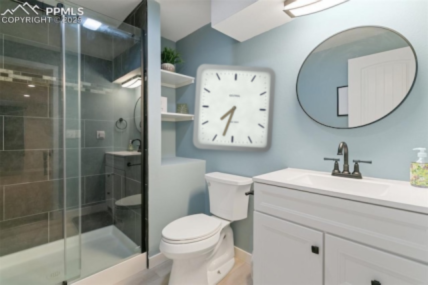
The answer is 7:33
